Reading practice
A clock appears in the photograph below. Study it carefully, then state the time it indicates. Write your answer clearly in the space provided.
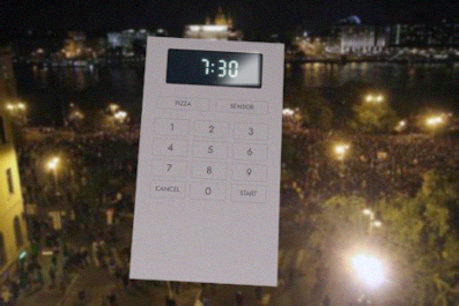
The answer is 7:30
